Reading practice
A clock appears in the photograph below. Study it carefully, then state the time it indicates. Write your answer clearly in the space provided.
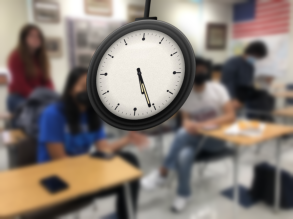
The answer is 5:26
